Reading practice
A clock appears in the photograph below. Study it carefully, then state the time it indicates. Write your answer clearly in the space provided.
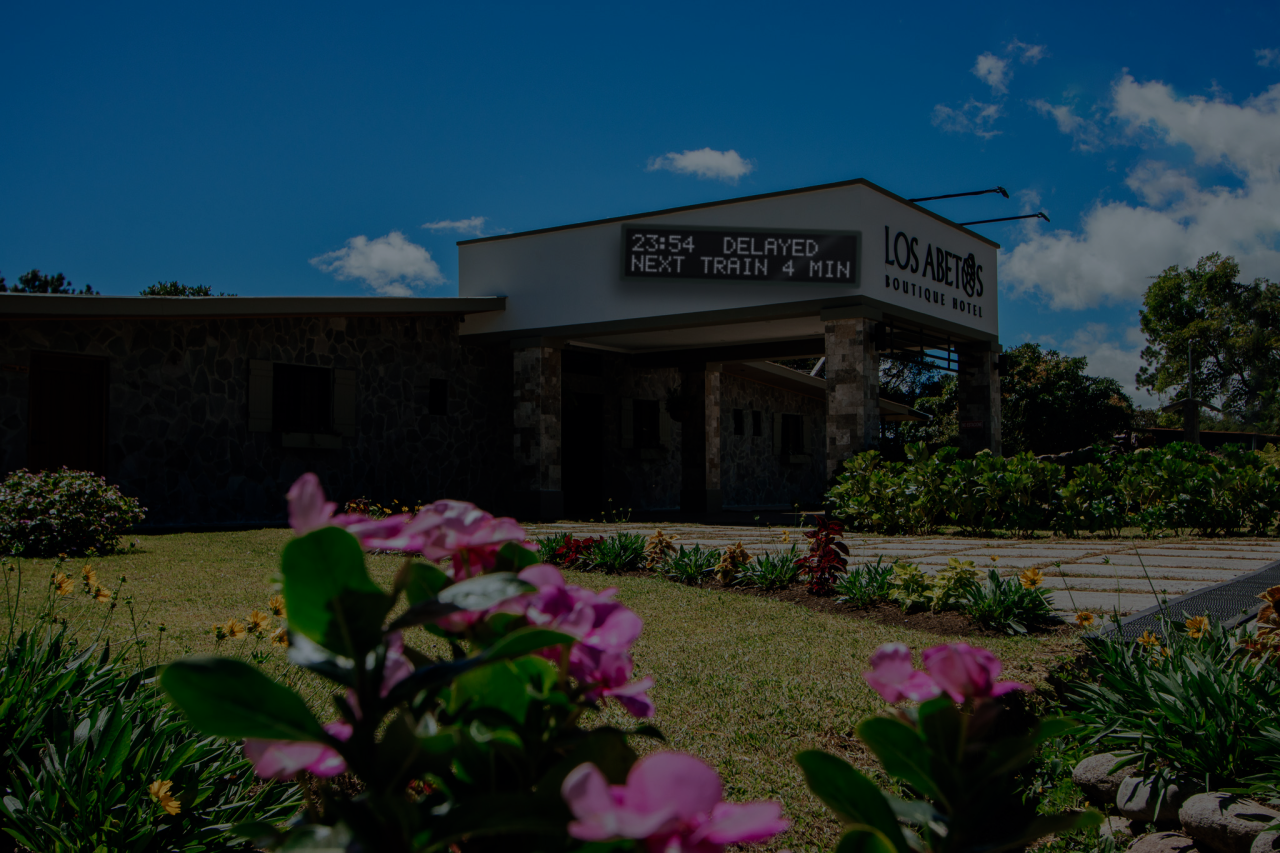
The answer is 23:54
